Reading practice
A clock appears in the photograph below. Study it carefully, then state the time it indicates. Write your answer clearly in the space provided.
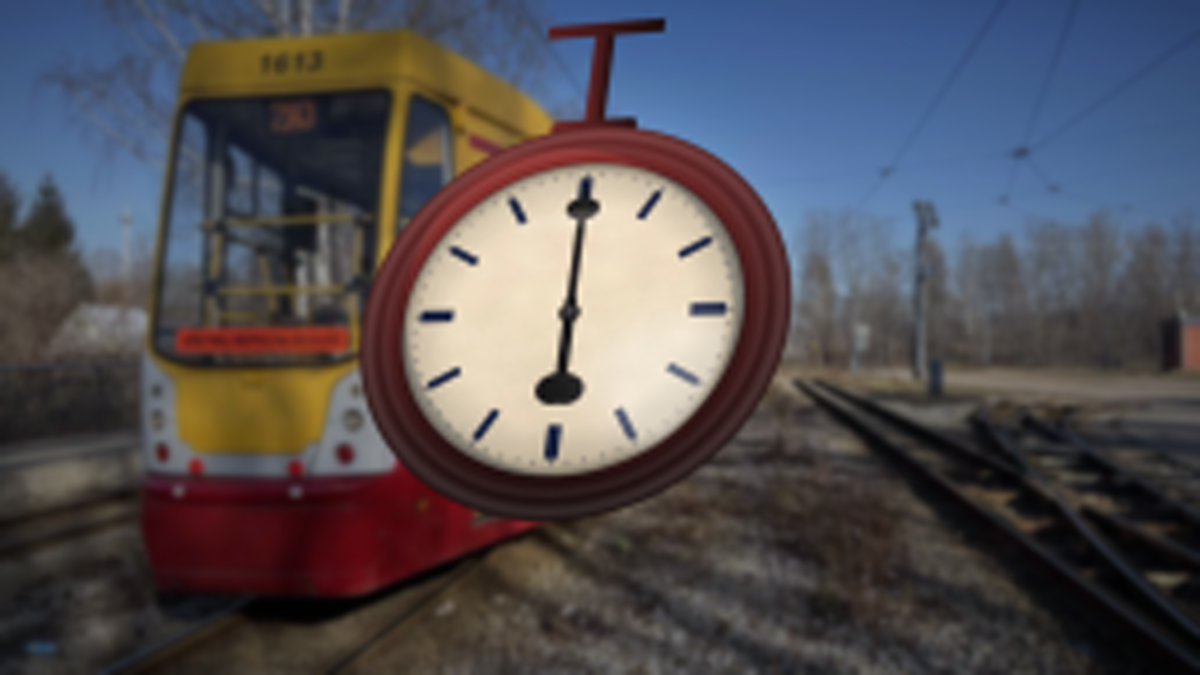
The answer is 6:00
